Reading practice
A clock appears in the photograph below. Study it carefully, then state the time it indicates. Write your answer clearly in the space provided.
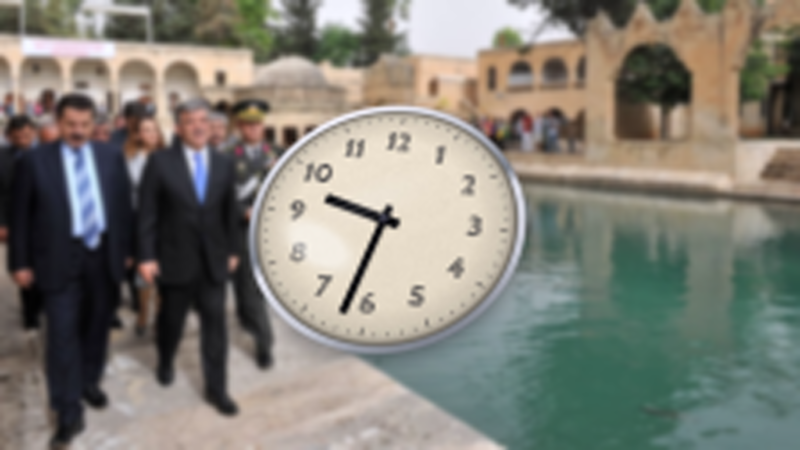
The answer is 9:32
